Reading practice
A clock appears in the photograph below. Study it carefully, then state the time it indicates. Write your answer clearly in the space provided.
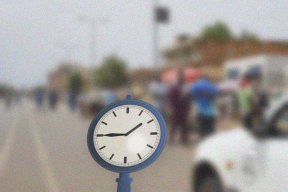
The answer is 1:45
